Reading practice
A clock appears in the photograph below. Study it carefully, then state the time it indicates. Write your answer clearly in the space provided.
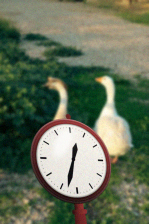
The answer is 12:33
